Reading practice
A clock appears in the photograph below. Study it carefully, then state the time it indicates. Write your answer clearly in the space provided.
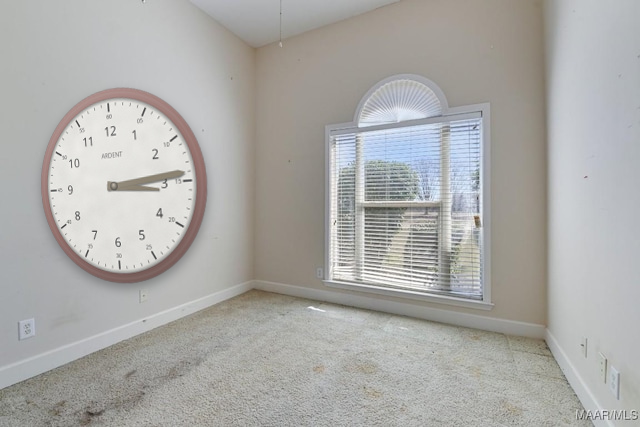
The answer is 3:14
